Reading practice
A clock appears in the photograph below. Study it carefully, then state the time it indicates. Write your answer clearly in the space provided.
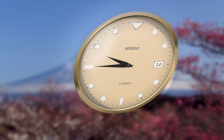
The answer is 9:45
